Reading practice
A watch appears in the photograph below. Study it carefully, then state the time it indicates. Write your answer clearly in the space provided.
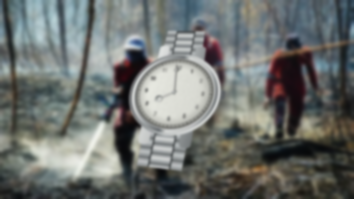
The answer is 7:59
